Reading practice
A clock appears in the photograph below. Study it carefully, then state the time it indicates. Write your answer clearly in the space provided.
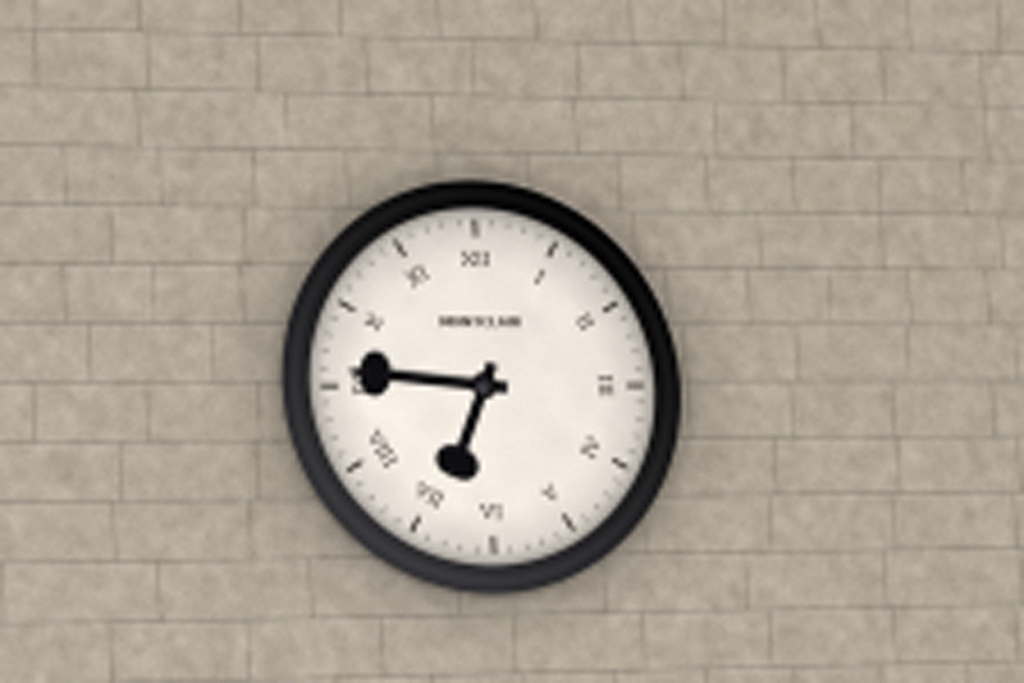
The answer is 6:46
